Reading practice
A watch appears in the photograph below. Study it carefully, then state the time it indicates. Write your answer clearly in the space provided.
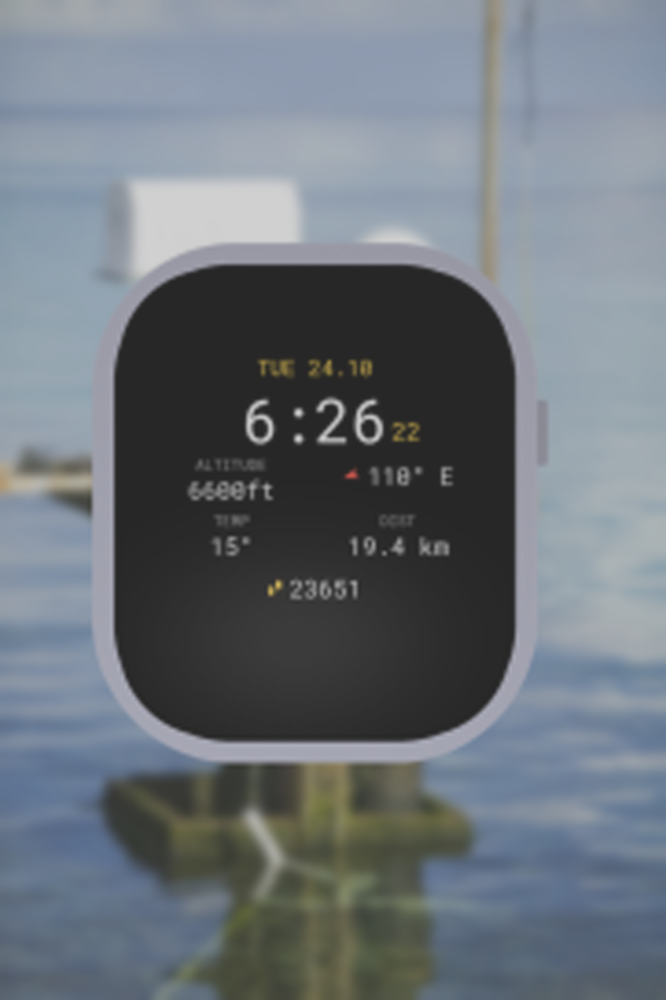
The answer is 6:26
